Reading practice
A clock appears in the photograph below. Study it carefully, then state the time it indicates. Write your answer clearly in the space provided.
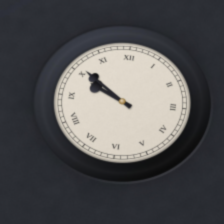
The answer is 9:51
